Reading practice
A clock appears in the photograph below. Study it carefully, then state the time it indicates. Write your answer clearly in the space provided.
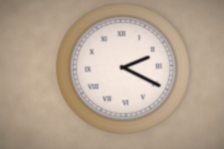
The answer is 2:20
